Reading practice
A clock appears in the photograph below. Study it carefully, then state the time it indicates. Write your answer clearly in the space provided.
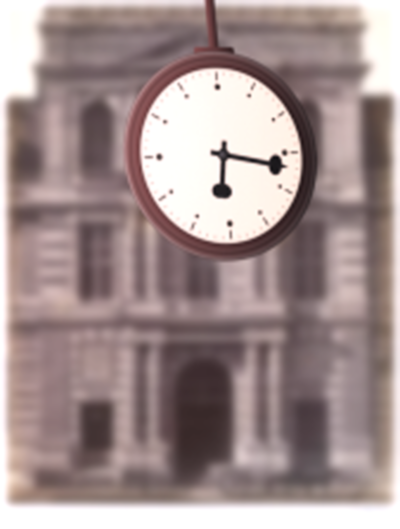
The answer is 6:17
